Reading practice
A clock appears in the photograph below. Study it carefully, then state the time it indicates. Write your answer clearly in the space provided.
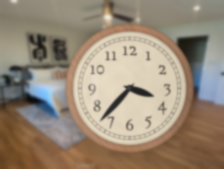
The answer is 3:37
